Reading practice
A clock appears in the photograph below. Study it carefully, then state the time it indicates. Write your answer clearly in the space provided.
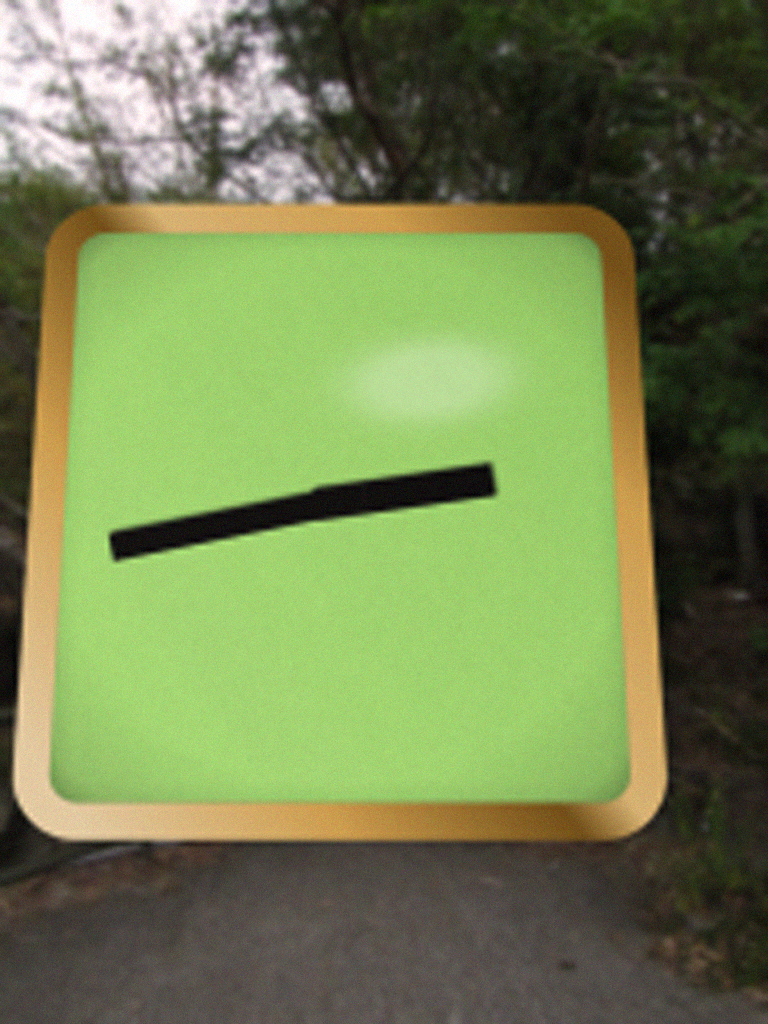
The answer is 2:43
